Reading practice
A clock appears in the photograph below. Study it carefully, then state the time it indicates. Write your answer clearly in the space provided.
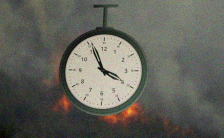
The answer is 3:56
